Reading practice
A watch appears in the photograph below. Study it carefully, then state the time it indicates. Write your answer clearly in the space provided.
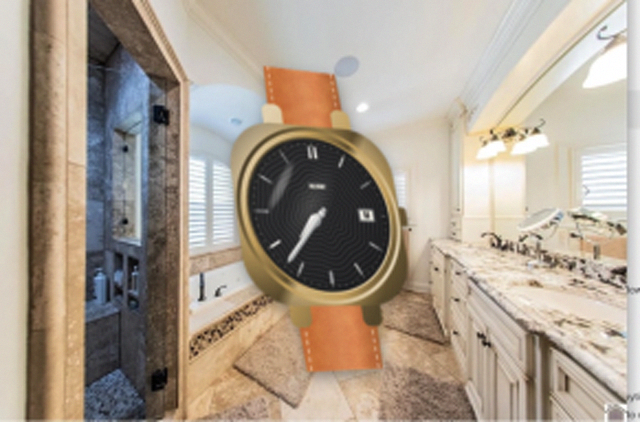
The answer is 7:37
